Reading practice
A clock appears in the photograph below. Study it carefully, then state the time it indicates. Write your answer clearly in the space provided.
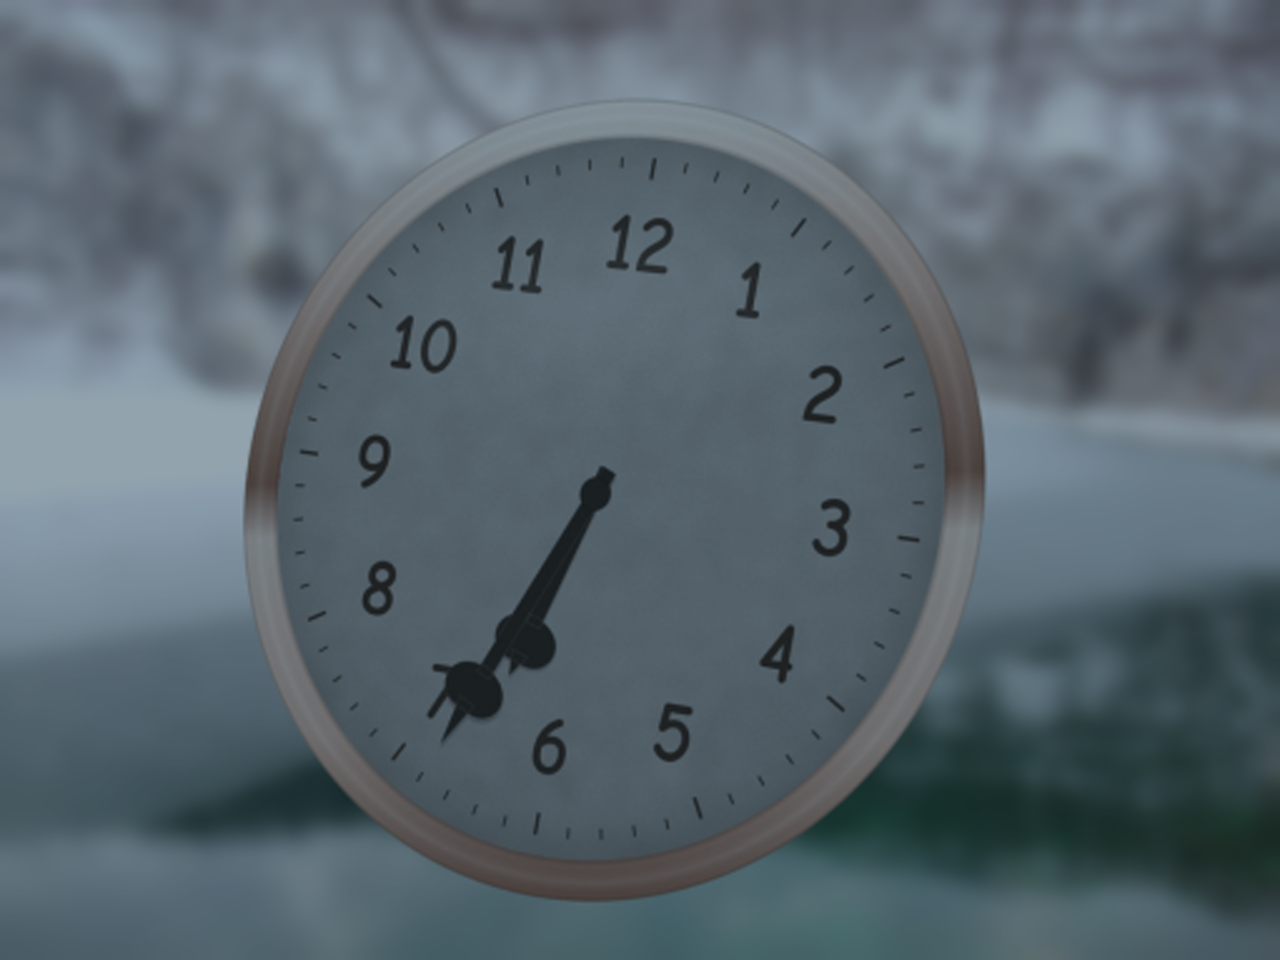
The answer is 6:34
